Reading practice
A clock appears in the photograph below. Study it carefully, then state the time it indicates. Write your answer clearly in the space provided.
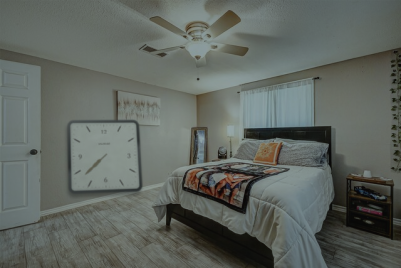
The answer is 7:38
